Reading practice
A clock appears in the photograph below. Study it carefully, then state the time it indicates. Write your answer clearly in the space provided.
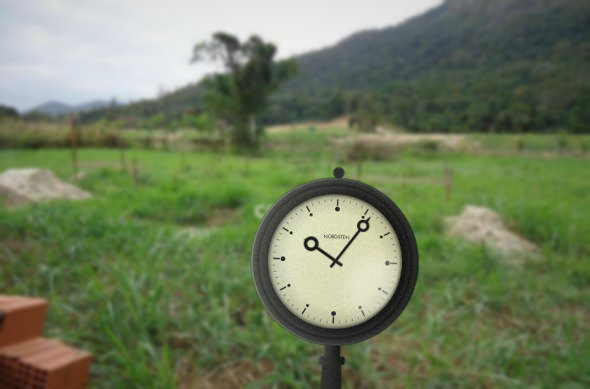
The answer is 10:06
